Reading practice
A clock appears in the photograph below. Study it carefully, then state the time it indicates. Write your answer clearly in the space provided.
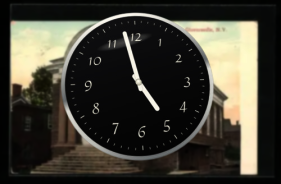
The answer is 4:58
